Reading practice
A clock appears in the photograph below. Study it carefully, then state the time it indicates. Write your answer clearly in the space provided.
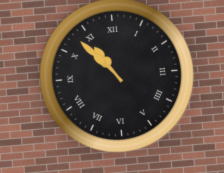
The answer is 10:53
